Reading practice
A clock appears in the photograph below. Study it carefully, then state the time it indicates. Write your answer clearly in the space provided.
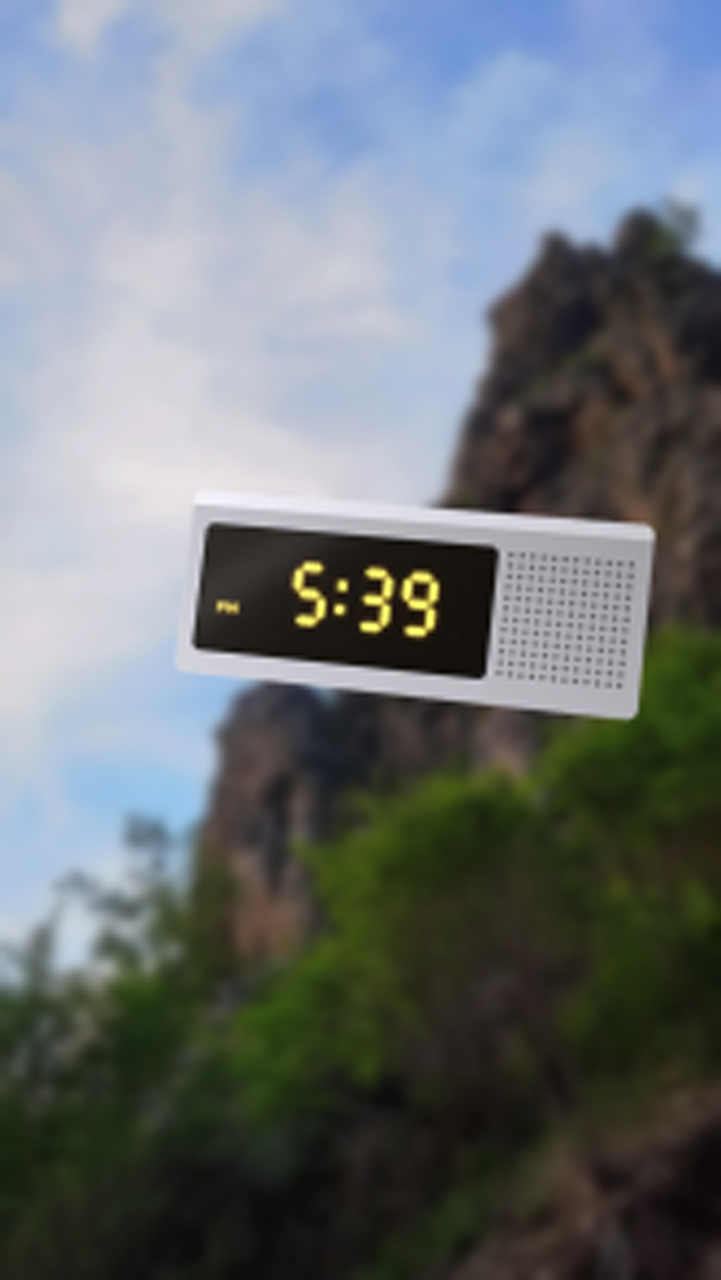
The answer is 5:39
